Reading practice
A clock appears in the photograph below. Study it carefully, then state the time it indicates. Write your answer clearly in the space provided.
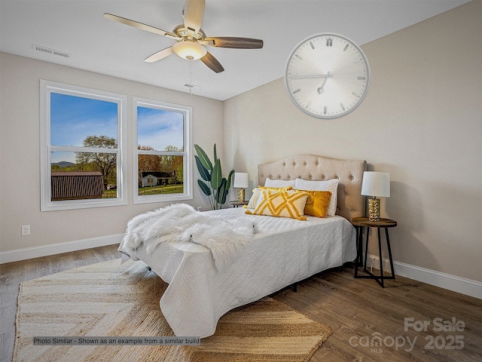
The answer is 6:44
